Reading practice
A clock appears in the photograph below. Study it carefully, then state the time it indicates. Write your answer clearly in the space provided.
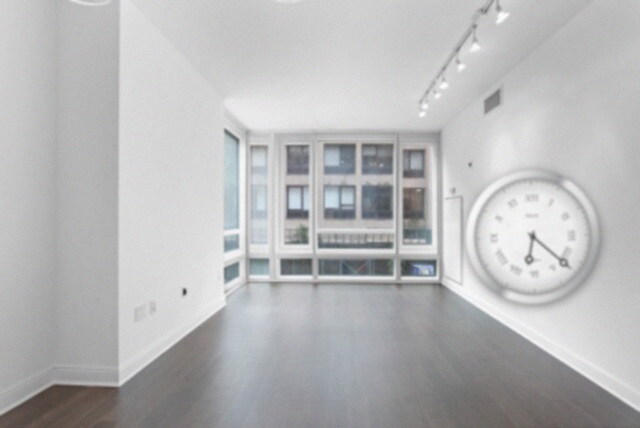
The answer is 6:22
